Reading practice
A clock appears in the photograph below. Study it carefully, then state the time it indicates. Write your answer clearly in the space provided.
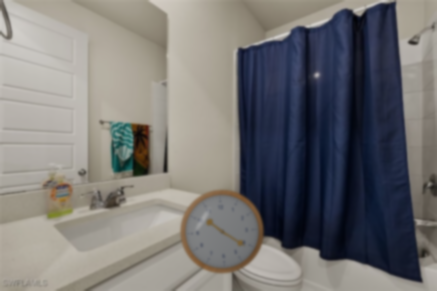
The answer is 10:21
